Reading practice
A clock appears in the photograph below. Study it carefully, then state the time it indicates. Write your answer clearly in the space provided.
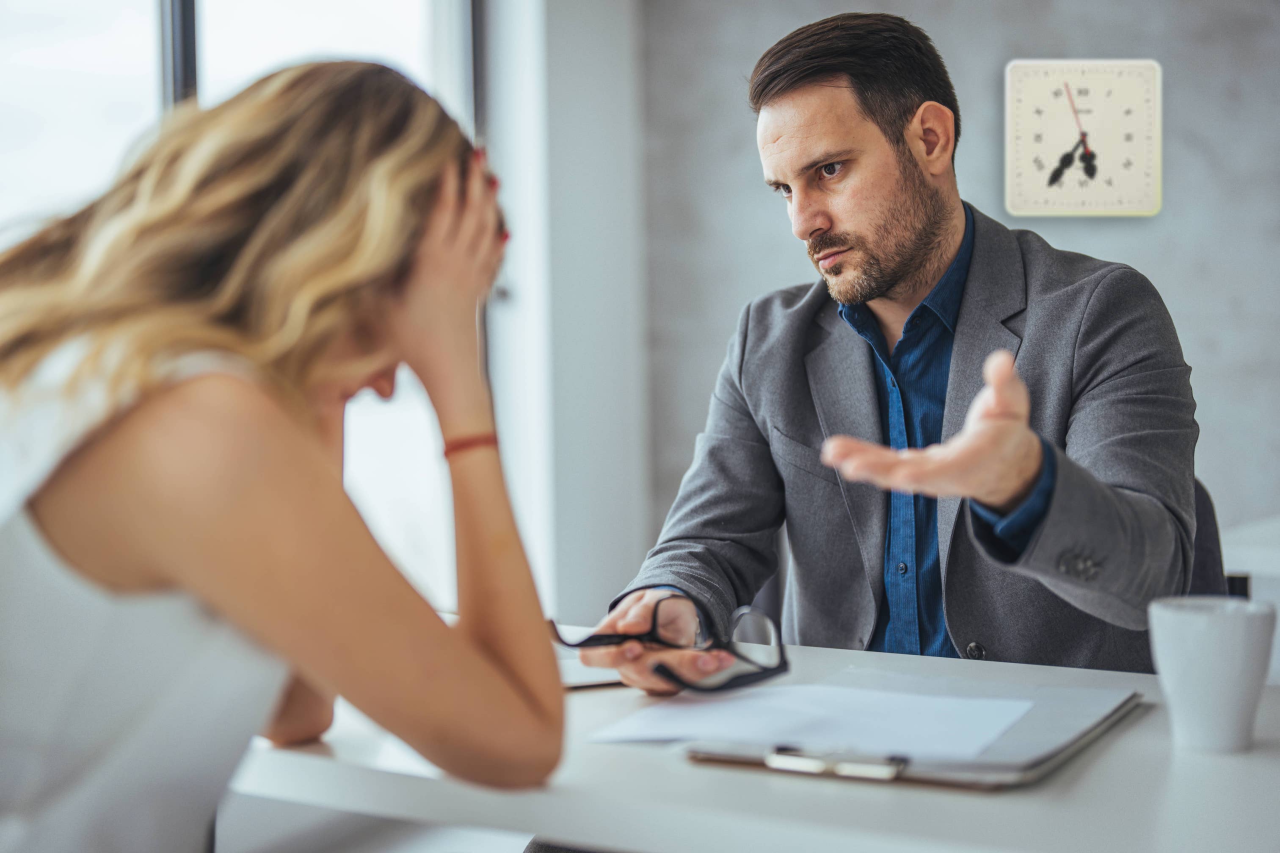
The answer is 5:35:57
